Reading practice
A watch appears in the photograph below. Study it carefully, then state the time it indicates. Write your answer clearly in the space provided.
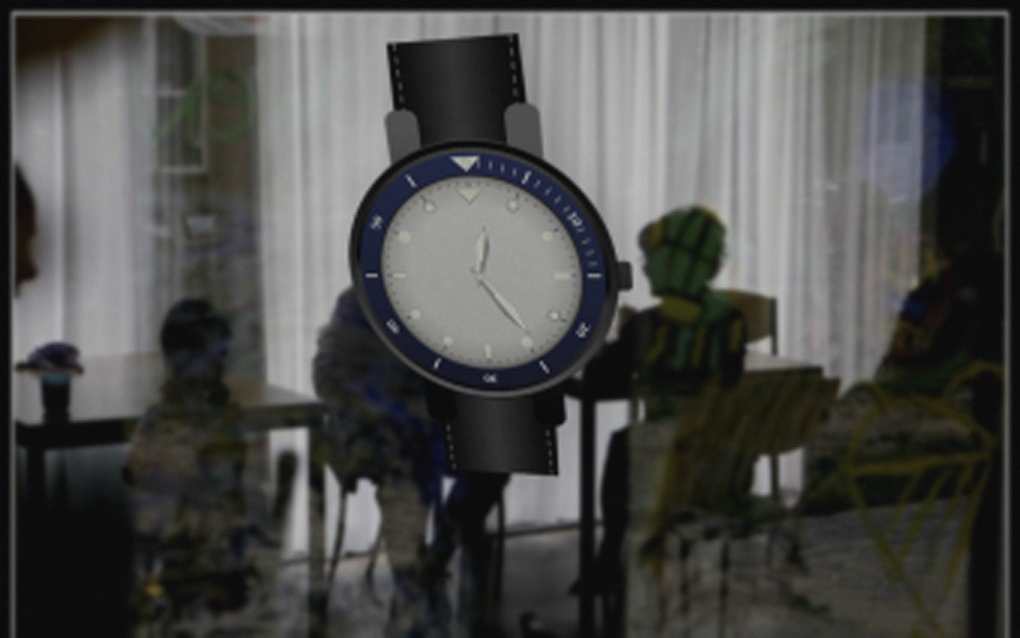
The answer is 12:24
